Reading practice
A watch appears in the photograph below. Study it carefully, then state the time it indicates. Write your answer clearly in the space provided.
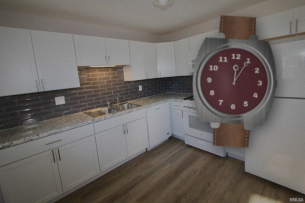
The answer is 12:05
